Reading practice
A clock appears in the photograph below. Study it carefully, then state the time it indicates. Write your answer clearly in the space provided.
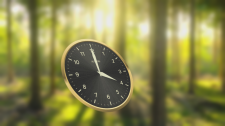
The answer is 4:00
